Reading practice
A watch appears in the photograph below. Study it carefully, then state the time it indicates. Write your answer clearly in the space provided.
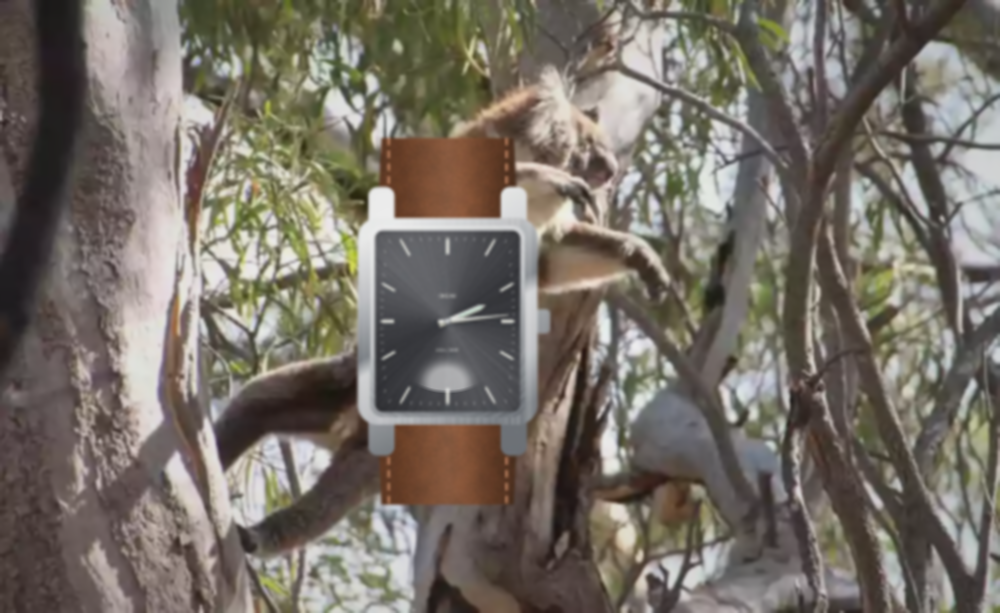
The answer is 2:14
